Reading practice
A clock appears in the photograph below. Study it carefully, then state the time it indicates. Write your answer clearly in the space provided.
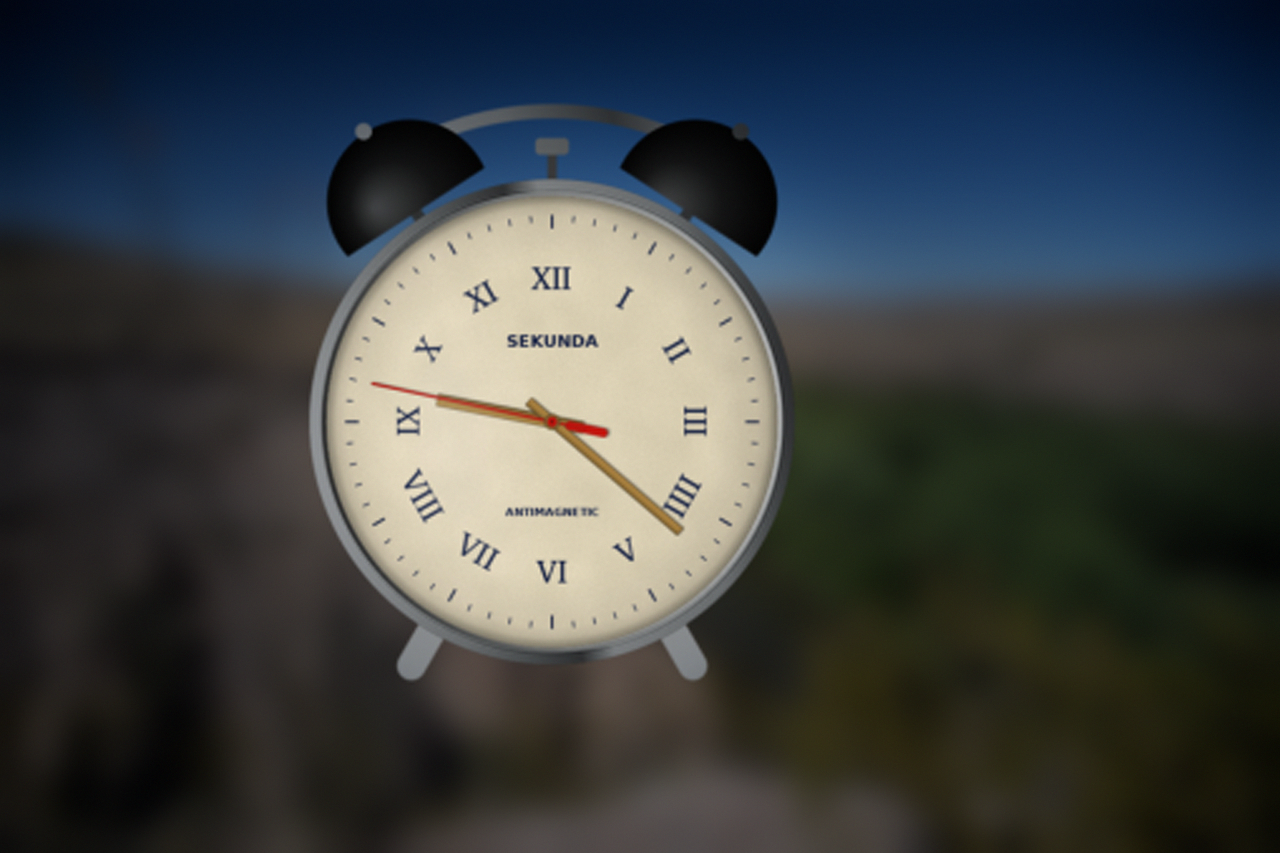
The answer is 9:21:47
